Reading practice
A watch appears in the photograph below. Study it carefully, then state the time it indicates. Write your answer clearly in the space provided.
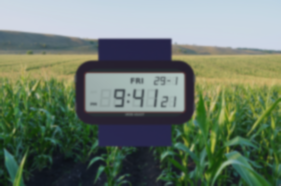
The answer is 9:41:21
